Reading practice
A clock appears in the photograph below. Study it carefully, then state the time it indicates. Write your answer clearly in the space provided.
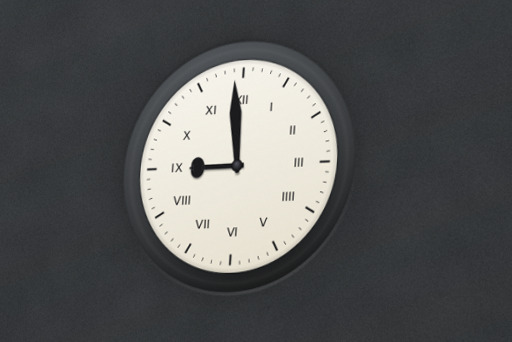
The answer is 8:59
